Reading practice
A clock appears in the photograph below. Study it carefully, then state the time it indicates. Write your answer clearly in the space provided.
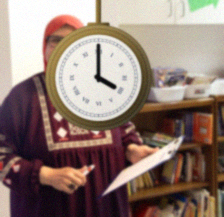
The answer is 4:00
